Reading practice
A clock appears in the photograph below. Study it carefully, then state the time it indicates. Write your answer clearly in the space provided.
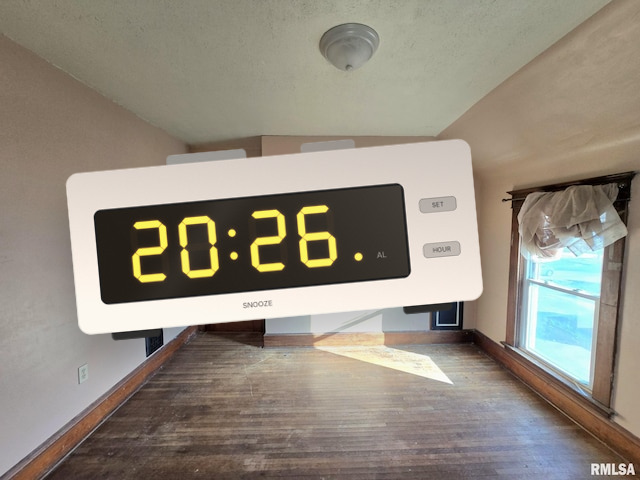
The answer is 20:26
